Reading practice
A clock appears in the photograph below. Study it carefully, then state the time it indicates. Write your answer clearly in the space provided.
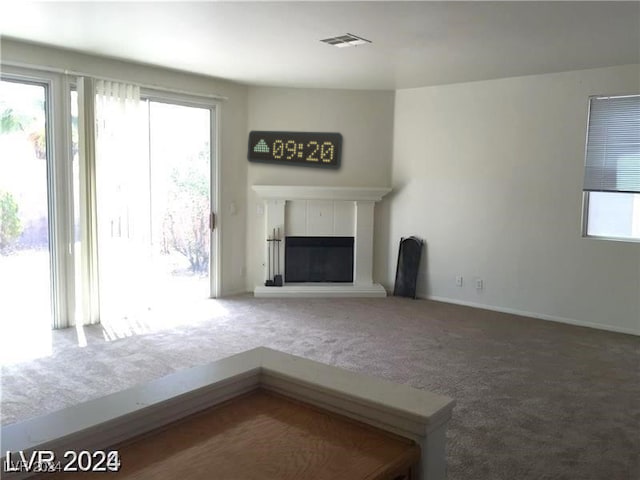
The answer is 9:20
